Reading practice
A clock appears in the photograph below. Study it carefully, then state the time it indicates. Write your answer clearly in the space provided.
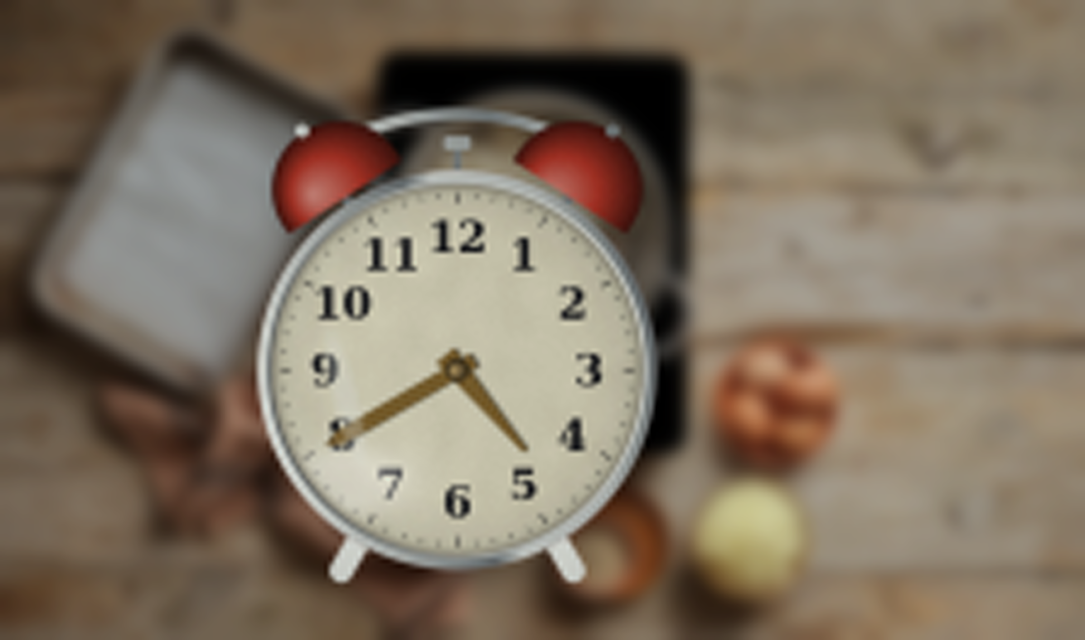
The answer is 4:40
